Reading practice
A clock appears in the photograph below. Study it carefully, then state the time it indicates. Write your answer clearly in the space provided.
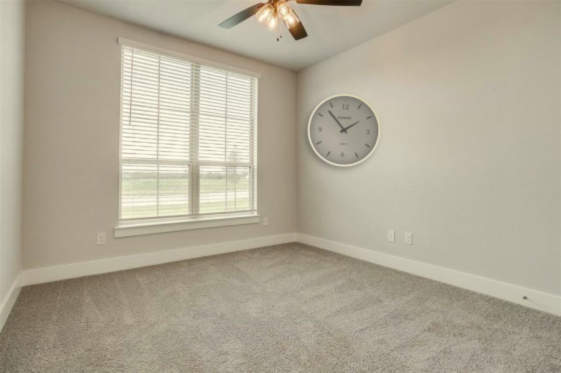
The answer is 1:53
